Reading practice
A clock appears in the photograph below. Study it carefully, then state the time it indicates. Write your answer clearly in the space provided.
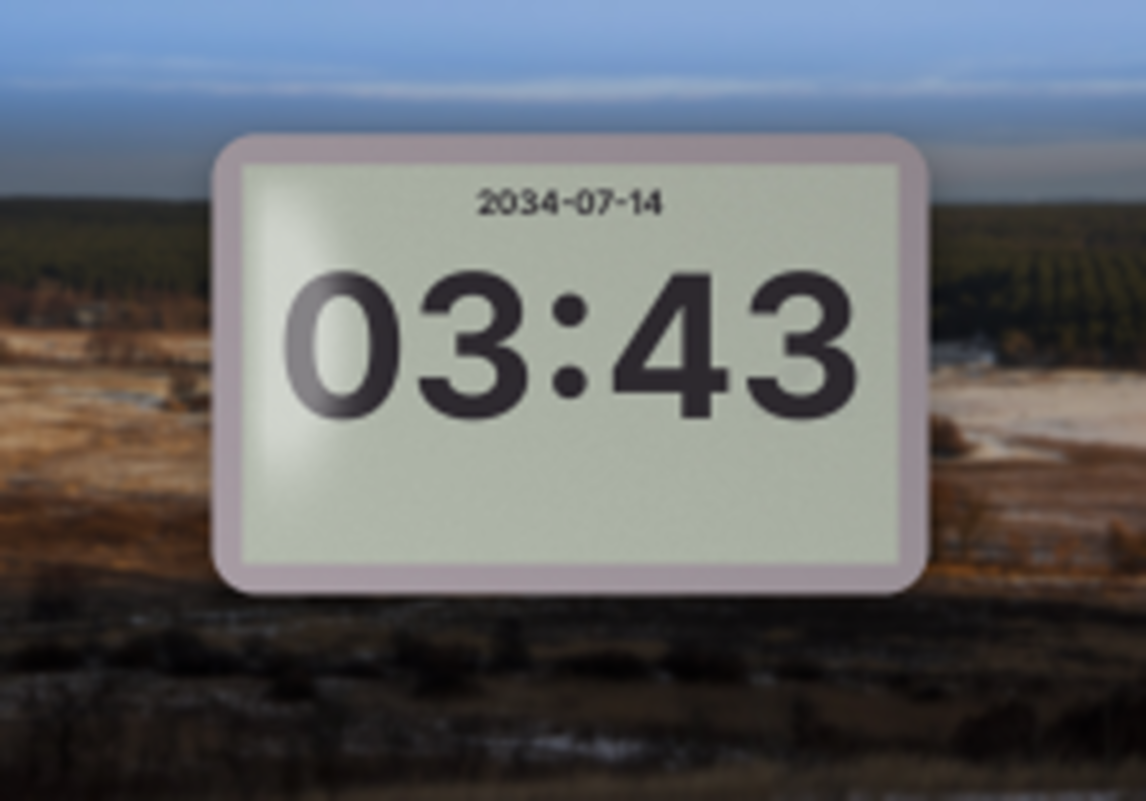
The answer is 3:43
